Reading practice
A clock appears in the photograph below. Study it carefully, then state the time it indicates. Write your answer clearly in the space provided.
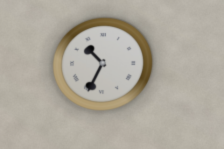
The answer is 10:34
